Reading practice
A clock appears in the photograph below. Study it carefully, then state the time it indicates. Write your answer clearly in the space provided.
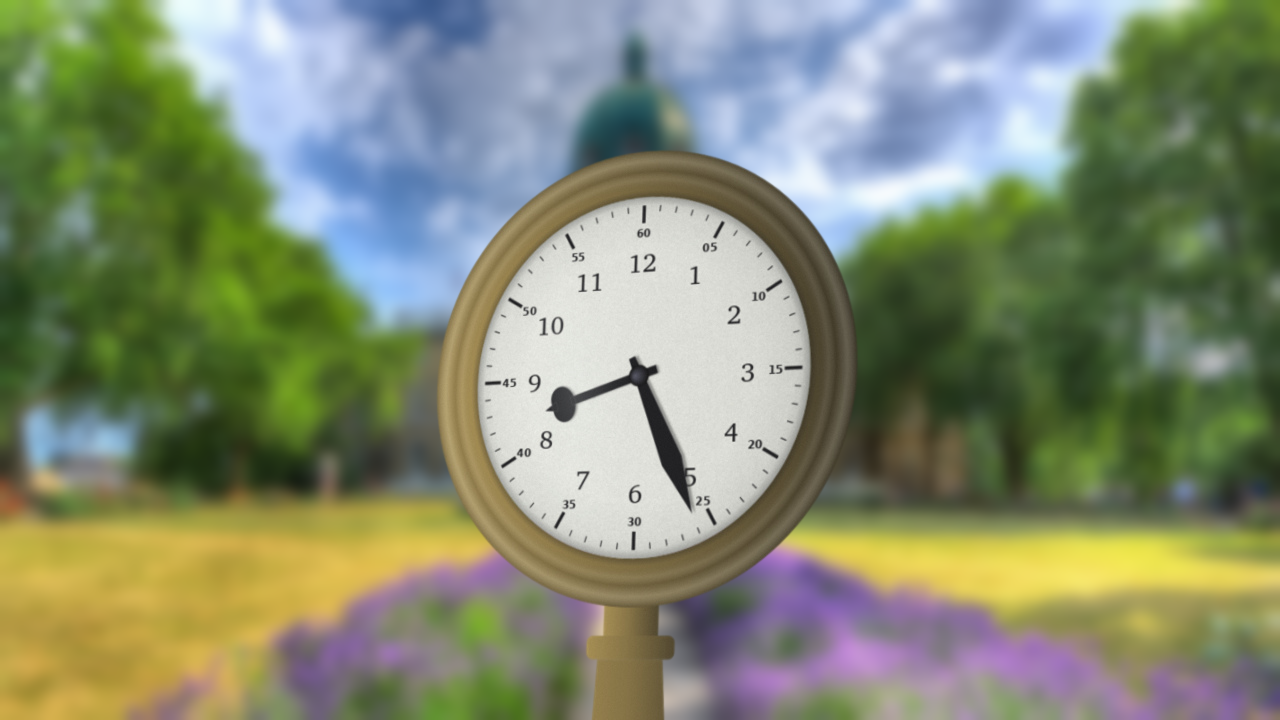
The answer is 8:26
